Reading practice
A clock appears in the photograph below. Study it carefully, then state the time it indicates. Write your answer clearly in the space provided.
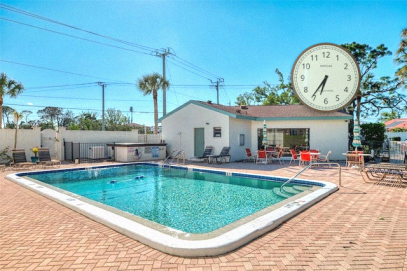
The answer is 6:36
